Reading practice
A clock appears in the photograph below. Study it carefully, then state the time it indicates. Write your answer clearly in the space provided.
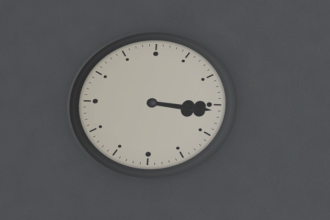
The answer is 3:16
